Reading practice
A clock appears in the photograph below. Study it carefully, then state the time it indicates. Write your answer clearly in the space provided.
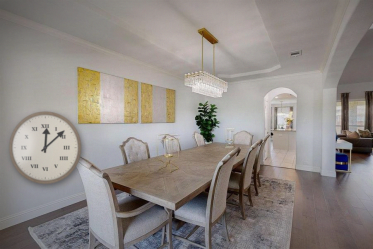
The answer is 12:08
